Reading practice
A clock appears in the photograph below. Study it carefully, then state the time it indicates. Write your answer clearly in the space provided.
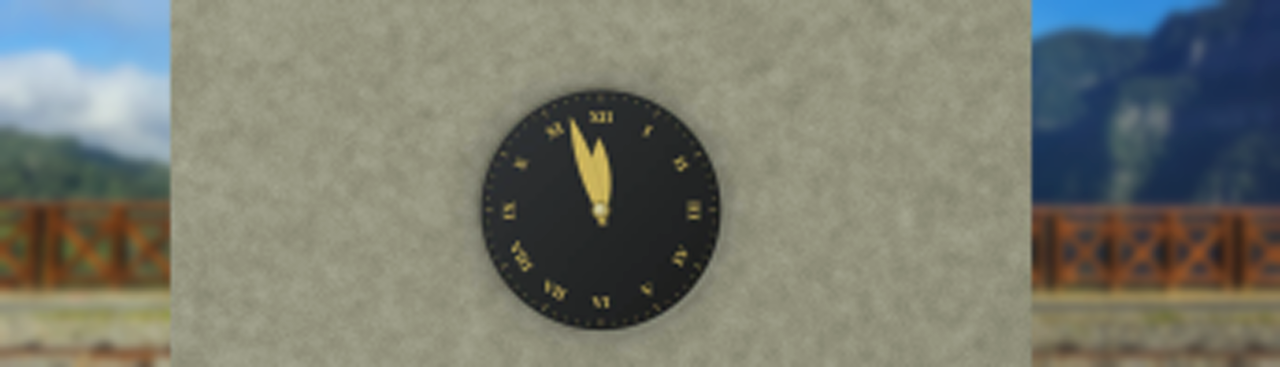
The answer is 11:57
